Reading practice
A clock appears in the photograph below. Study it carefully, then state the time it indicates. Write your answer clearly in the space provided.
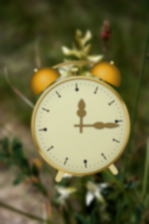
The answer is 12:16
